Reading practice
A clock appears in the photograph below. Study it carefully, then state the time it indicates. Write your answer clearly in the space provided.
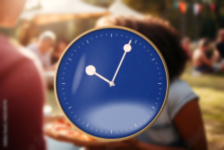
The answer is 10:04
